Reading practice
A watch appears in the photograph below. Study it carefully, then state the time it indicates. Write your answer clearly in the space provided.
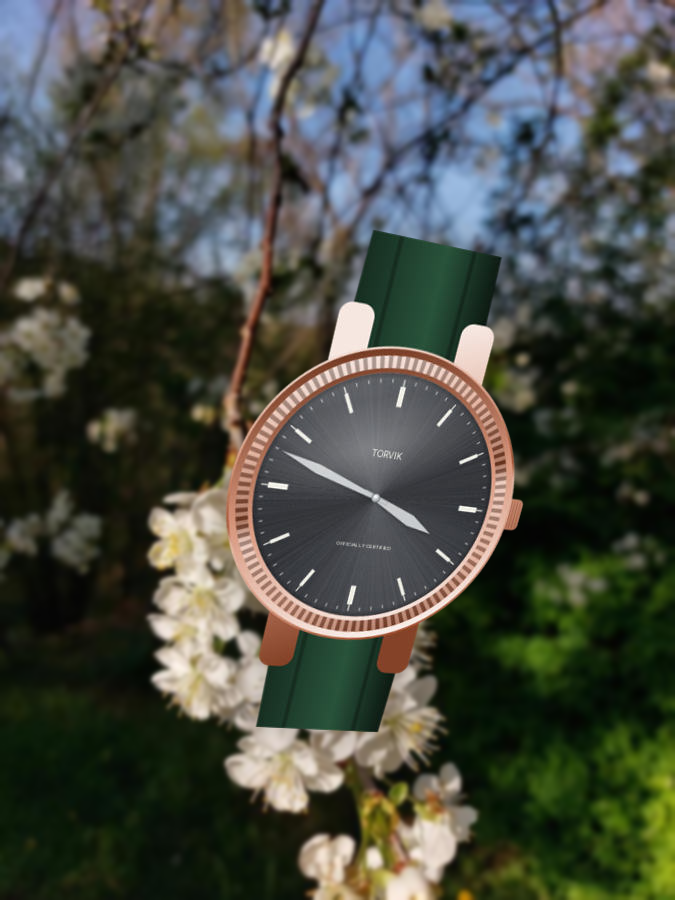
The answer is 3:48
